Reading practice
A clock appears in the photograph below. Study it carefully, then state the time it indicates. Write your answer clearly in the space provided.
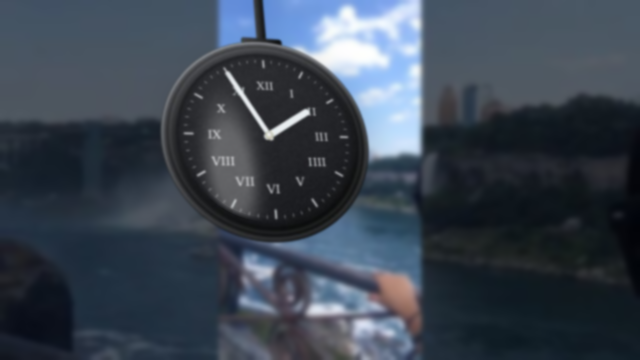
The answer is 1:55
